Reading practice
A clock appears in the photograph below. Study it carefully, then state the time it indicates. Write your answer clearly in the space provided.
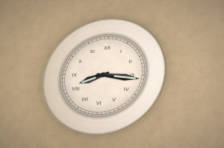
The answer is 8:16
